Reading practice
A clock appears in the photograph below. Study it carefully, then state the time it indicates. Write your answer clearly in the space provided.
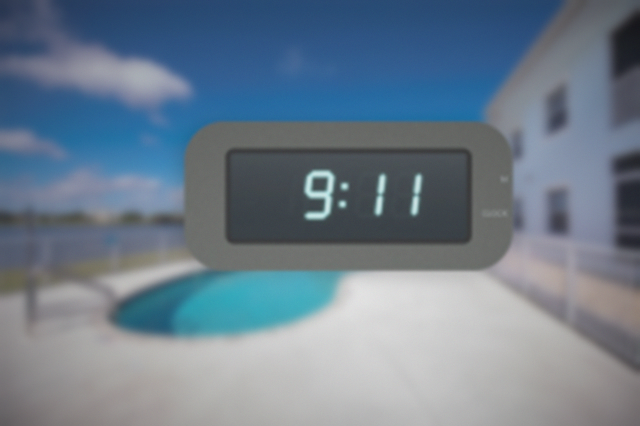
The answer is 9:11
